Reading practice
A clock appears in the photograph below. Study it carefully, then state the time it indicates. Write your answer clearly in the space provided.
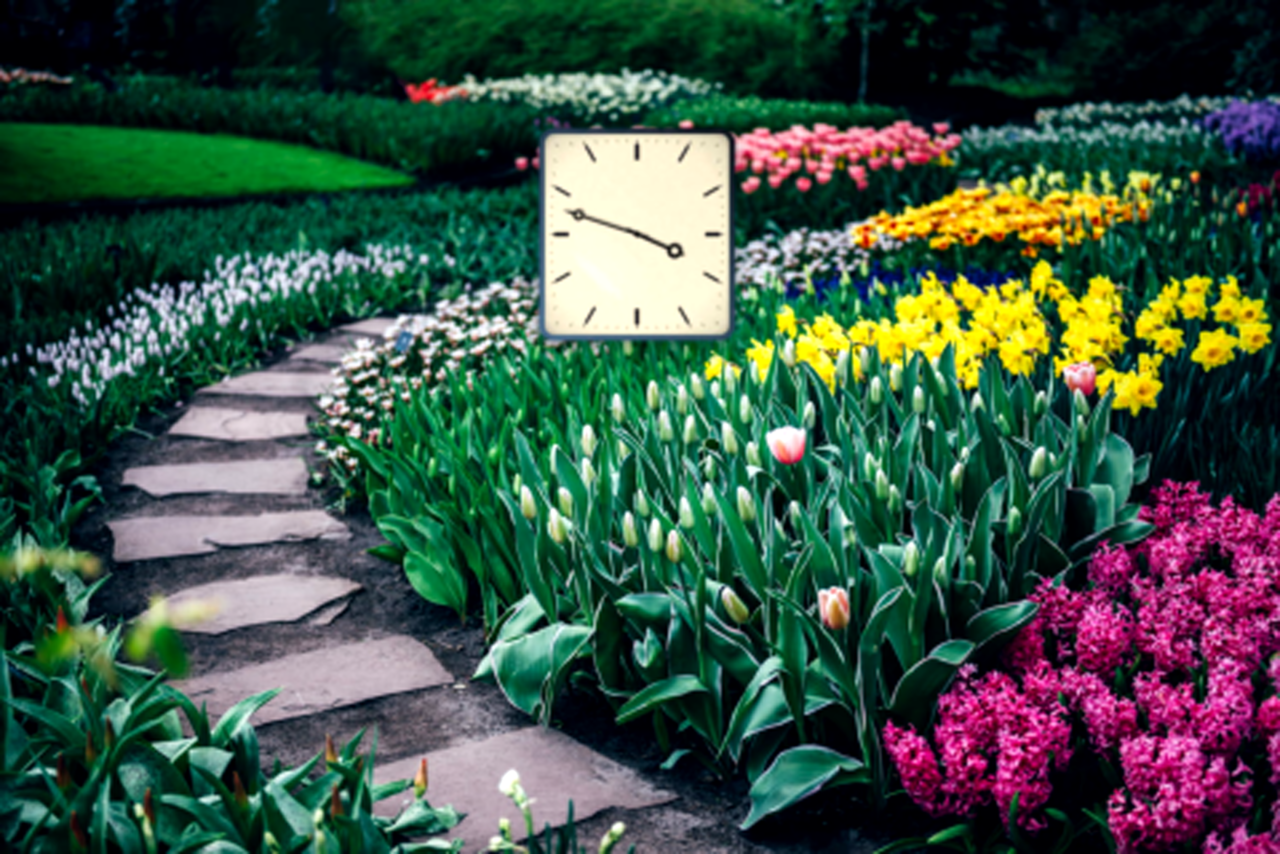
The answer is 3:48
